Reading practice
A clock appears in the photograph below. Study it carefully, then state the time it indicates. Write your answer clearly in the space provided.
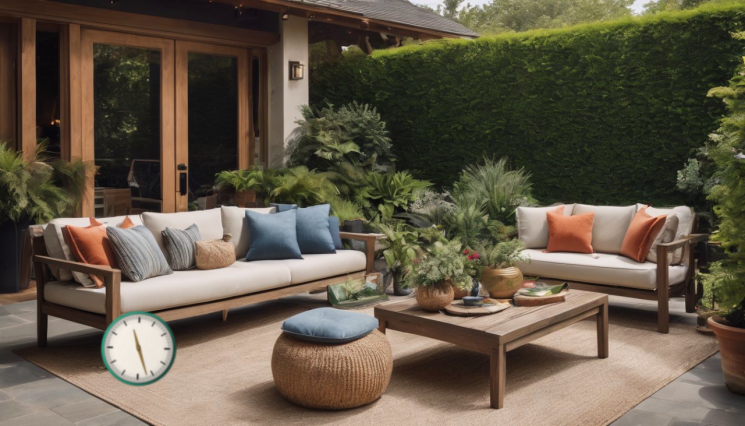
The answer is 11:27
